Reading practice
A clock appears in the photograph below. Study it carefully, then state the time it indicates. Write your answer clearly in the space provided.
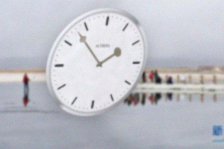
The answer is 1:53
